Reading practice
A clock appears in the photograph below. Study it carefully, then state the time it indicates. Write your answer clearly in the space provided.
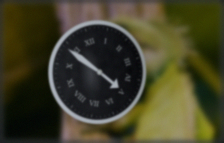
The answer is 4:54
